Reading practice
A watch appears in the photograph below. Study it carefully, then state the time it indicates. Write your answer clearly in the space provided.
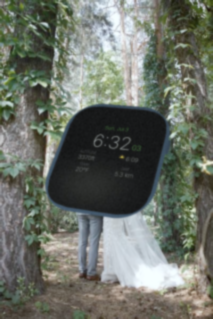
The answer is 6:32
